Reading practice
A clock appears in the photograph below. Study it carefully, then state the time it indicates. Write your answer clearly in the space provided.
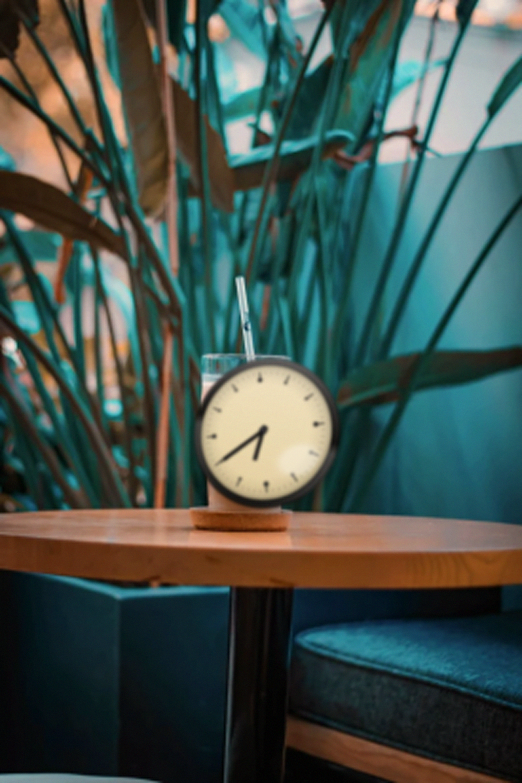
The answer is 6:40
